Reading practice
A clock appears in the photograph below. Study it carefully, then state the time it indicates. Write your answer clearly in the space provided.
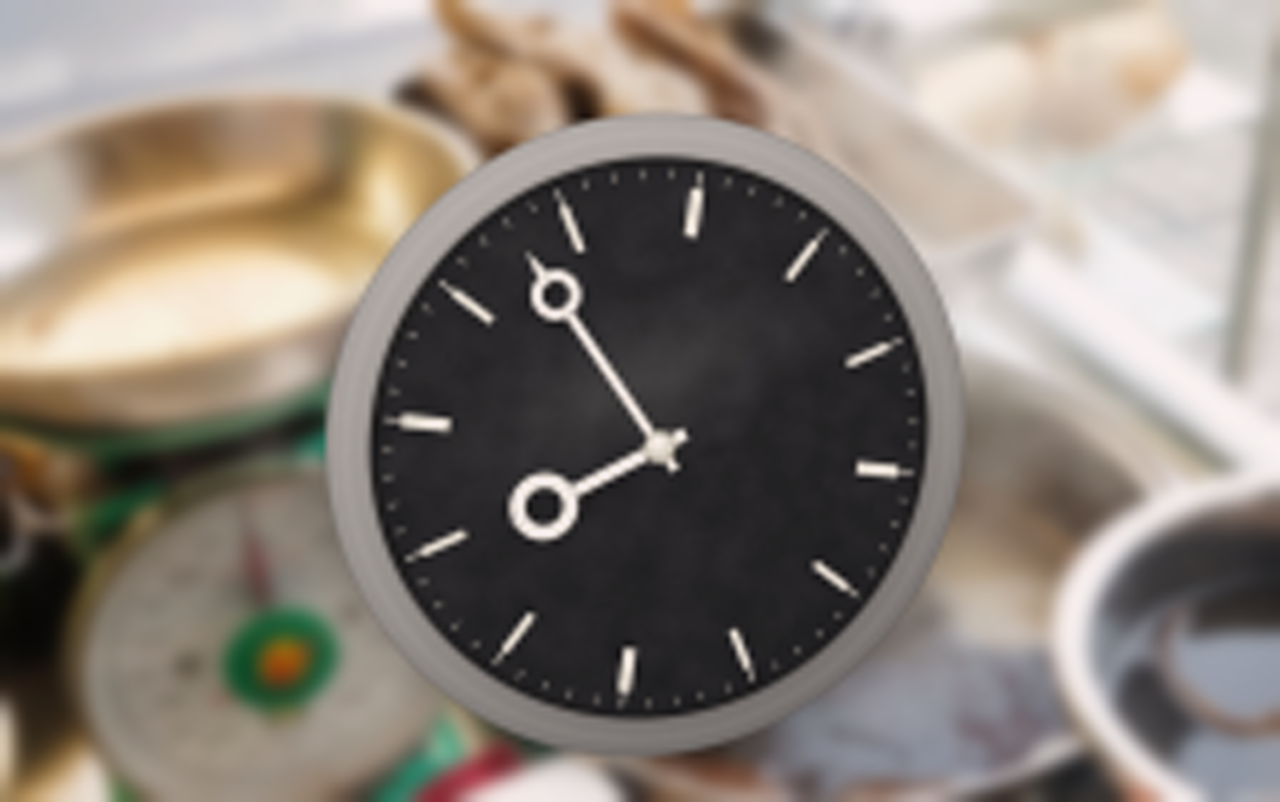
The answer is 7:53
